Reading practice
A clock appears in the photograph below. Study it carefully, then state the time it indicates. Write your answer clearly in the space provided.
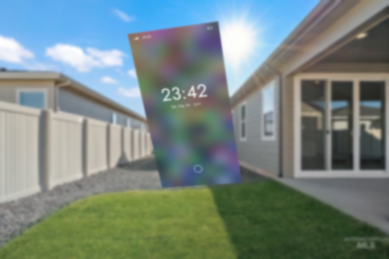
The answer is 23:42
